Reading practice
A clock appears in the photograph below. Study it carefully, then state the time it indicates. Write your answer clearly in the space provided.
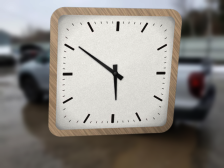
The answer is 5:51
